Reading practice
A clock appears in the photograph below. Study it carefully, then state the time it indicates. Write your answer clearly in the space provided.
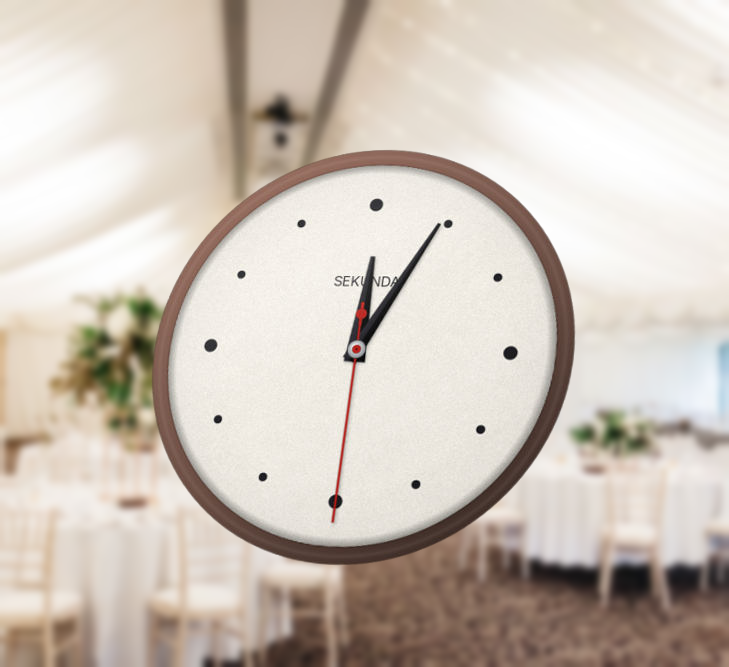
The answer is 12:04:30
